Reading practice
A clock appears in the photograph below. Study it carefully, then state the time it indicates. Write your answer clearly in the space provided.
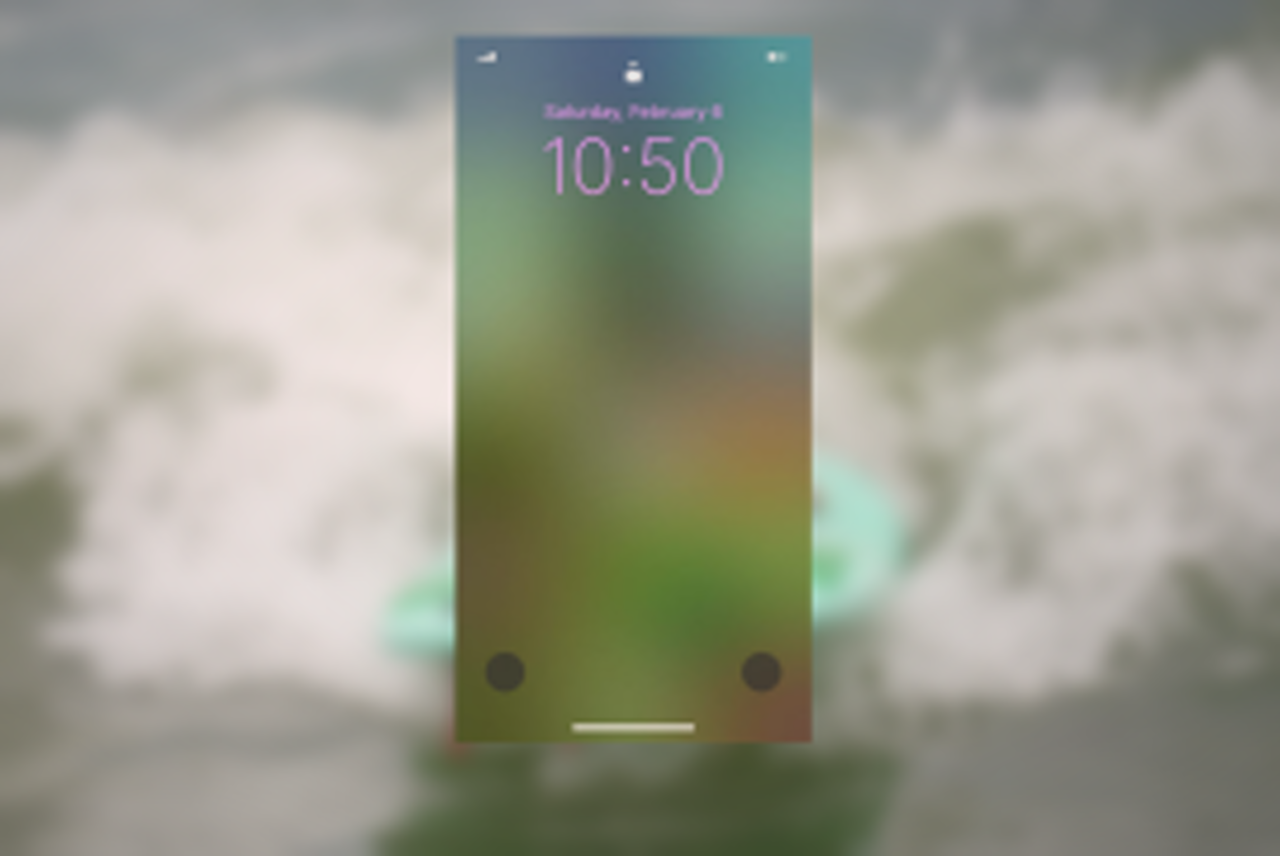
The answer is 10:50
